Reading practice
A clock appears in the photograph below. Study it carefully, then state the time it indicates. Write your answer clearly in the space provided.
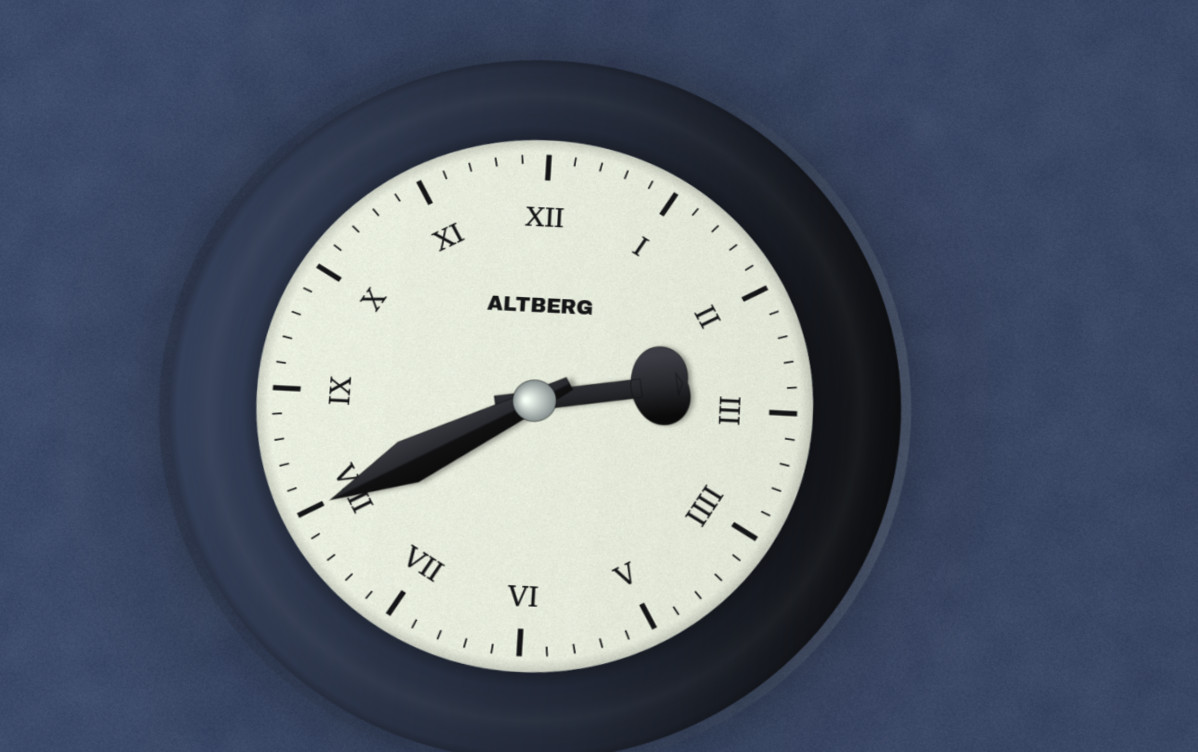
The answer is 2:40
